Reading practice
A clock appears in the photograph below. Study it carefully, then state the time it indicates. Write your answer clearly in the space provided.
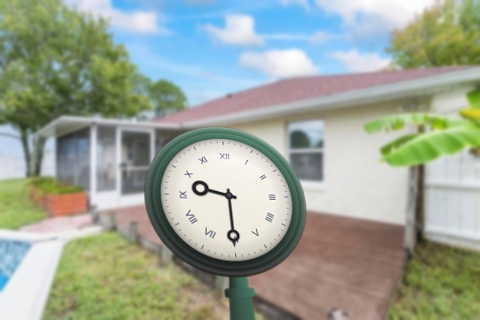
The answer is 9:30
